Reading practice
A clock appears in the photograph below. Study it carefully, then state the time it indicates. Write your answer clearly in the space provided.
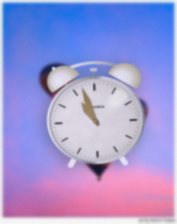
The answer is 10:57
